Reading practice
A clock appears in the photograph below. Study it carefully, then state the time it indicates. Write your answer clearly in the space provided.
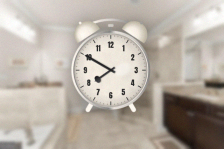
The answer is 7:50
